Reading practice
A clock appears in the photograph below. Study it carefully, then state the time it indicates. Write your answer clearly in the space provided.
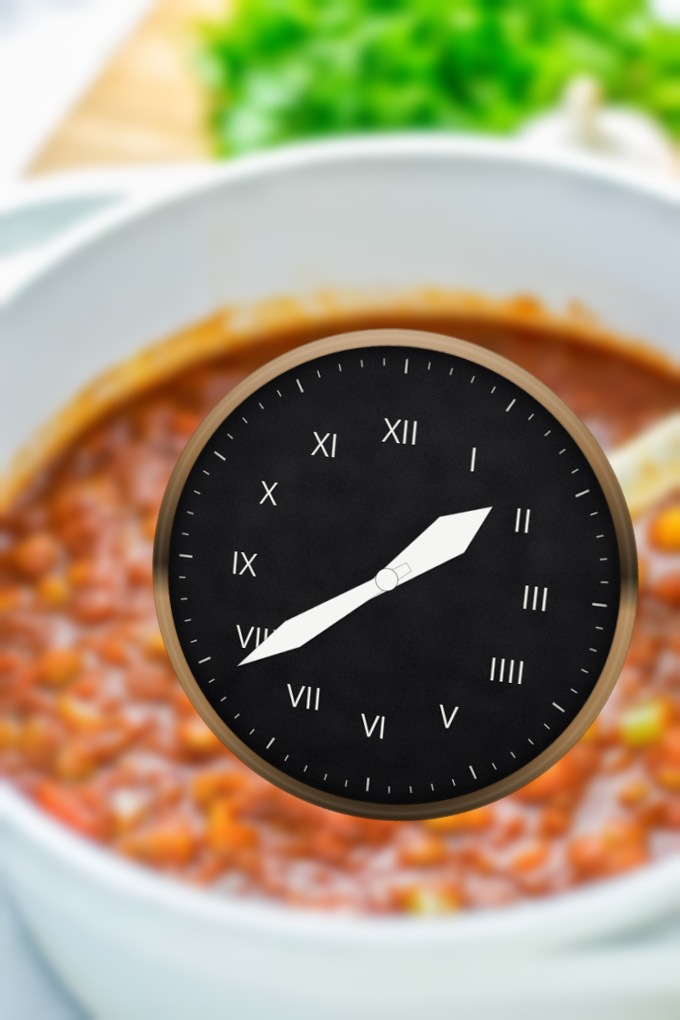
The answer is 1:39
